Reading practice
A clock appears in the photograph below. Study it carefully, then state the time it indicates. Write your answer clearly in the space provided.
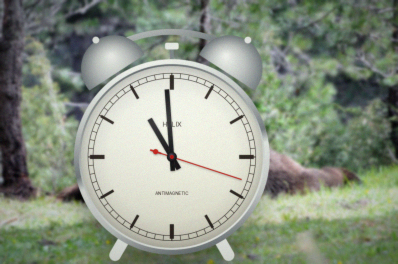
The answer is 10:59:18
